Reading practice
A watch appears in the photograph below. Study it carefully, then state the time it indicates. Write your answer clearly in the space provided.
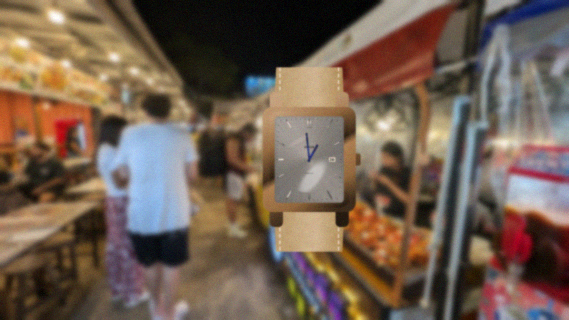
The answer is 12:59
